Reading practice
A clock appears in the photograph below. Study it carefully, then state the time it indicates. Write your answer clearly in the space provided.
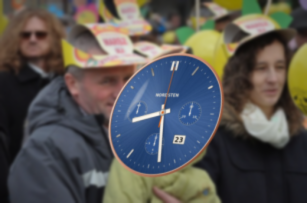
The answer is 8:28
